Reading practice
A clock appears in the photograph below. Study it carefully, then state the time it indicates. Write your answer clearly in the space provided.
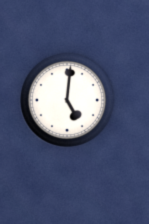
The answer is 5:01
